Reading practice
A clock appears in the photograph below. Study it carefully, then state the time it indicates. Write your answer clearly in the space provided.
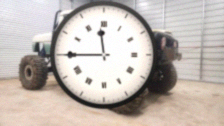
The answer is 11:45
